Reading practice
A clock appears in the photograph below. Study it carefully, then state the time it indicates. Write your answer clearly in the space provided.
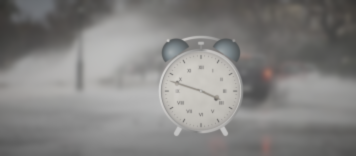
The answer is 3:48
